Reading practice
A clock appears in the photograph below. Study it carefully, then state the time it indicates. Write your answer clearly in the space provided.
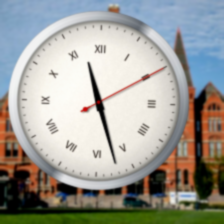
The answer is 11:27:10
